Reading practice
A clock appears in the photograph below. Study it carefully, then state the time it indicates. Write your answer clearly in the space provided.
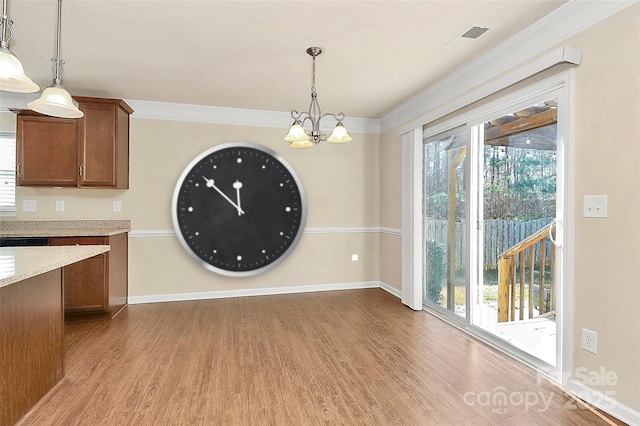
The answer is 11:52
